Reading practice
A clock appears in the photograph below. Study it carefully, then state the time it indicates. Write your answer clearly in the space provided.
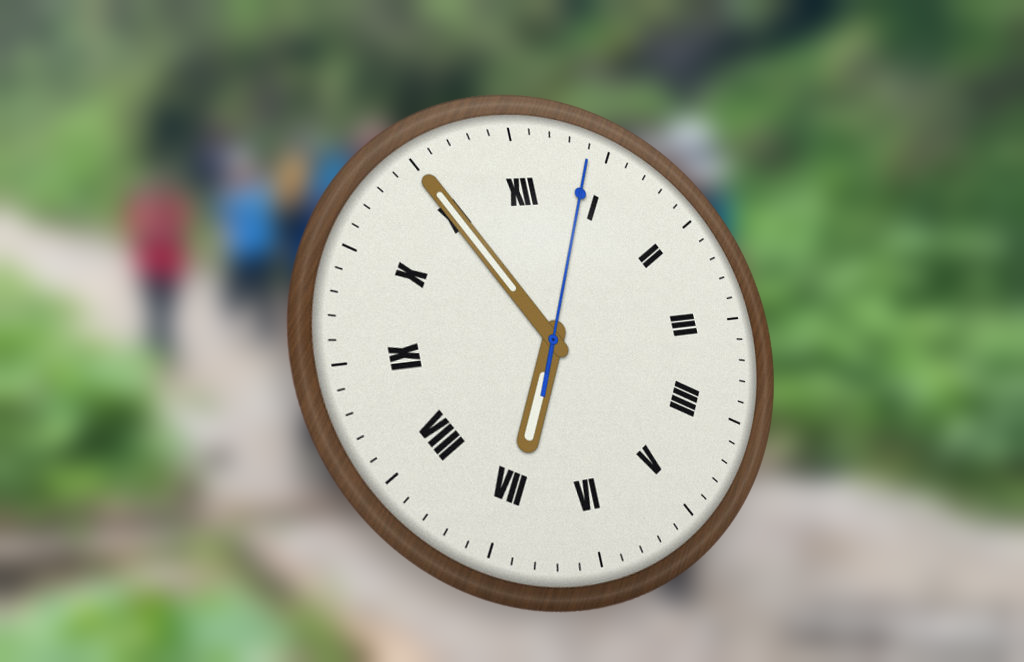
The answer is 6:55:04
